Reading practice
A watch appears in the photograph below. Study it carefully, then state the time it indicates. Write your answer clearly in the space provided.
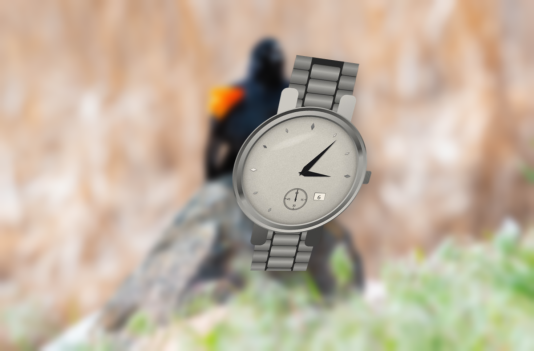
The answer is 3:06
